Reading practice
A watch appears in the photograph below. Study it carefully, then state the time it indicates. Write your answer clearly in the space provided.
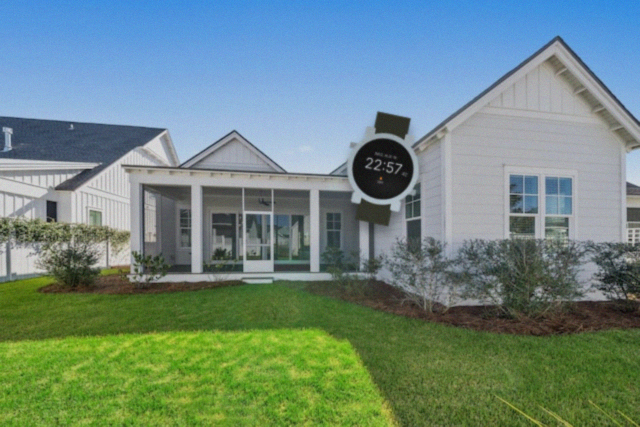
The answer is 22:57
